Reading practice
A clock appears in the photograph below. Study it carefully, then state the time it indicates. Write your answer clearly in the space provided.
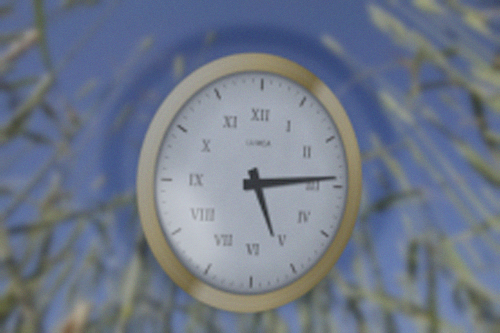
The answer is 5:14
